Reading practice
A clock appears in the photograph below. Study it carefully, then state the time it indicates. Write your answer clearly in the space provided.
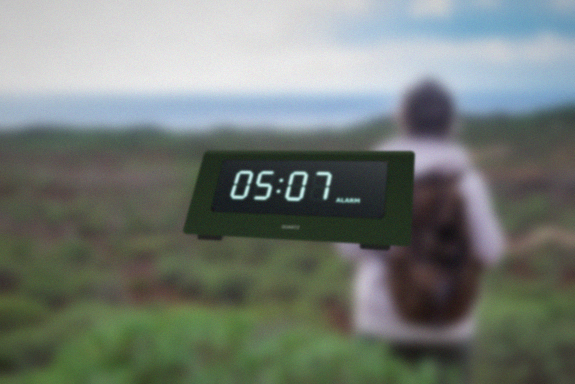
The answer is 5:07
